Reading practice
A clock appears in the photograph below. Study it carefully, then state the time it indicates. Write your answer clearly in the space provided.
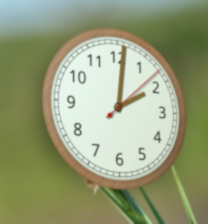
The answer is 2:01:08
